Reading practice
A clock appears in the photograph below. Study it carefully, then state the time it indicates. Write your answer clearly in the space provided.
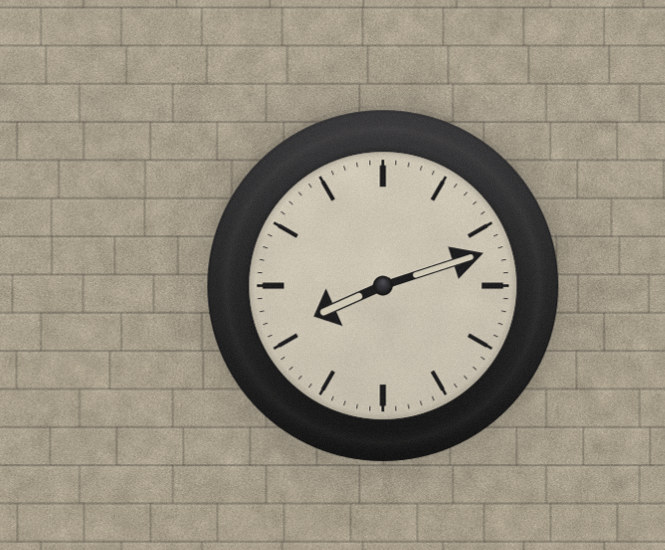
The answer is 8:12
